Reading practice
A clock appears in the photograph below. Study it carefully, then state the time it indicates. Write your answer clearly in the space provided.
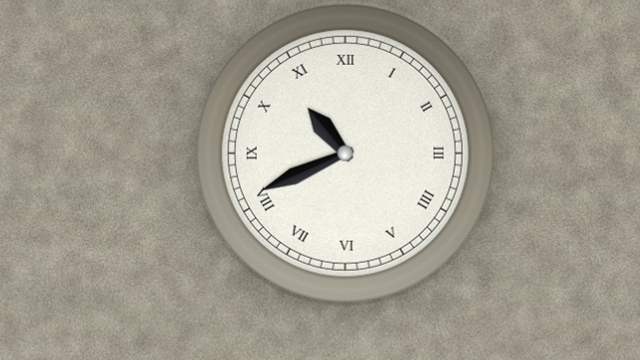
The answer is 10:41
